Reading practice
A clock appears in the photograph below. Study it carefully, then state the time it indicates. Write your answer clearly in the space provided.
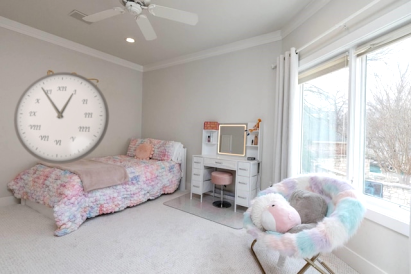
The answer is 12:54
